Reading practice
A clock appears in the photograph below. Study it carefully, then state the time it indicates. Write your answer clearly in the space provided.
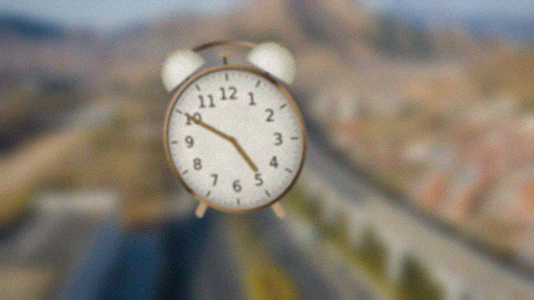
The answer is 4:50
